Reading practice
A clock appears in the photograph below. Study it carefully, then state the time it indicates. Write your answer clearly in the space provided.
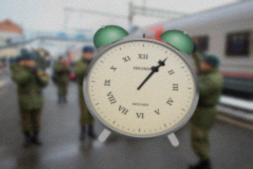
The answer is 1:06
